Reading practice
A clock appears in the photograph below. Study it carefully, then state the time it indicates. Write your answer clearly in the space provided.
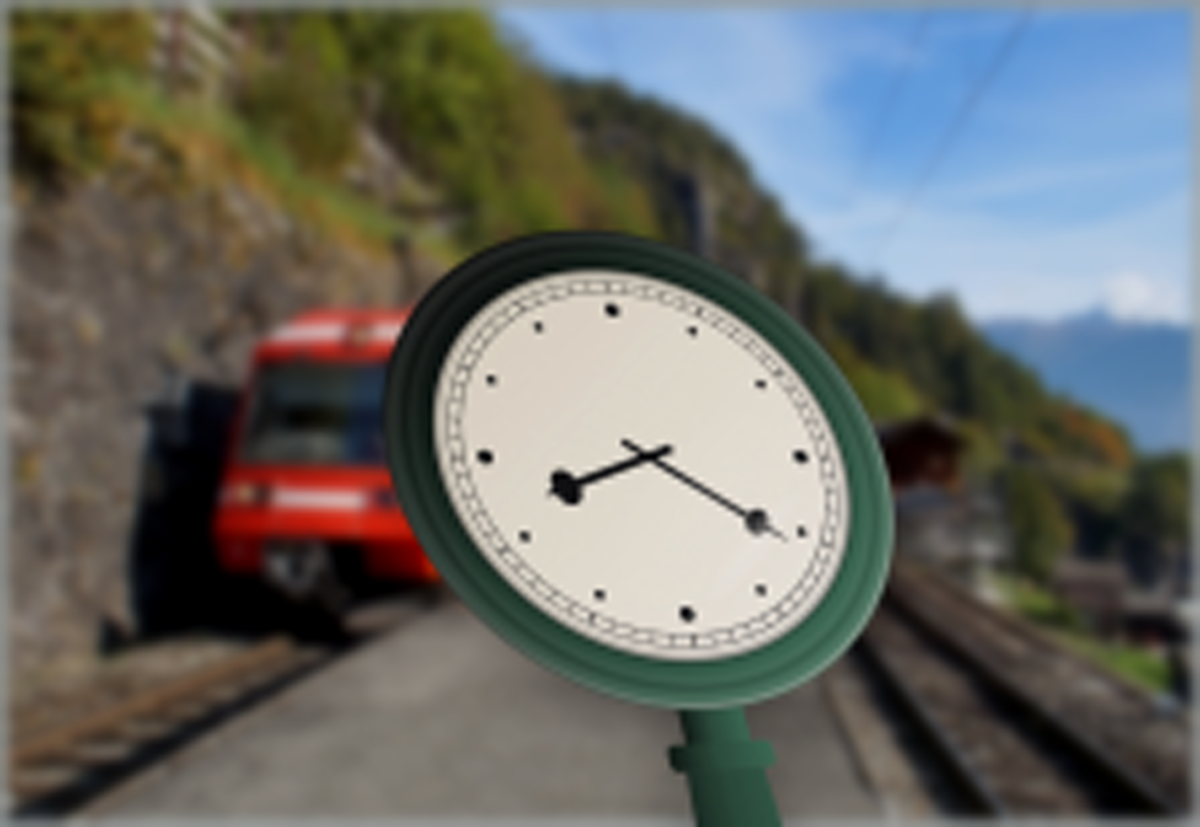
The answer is 8:21
